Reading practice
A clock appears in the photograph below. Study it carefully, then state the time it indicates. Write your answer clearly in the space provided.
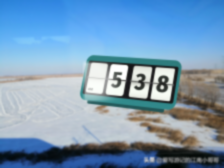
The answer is 5:38
